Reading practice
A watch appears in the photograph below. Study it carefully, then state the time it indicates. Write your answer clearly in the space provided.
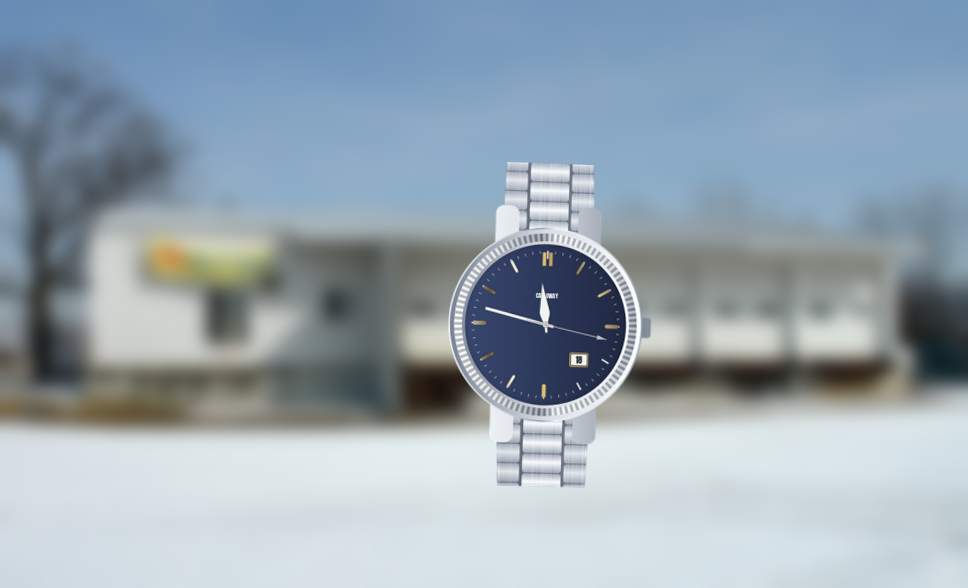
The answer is 11:47:17
